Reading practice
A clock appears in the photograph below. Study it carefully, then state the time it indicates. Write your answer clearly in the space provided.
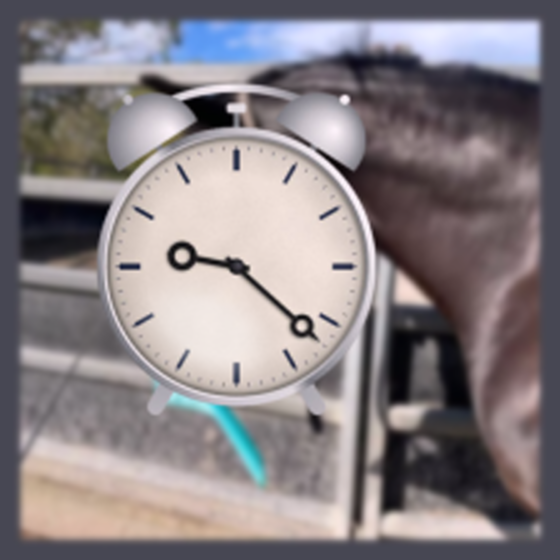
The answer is 9:22
